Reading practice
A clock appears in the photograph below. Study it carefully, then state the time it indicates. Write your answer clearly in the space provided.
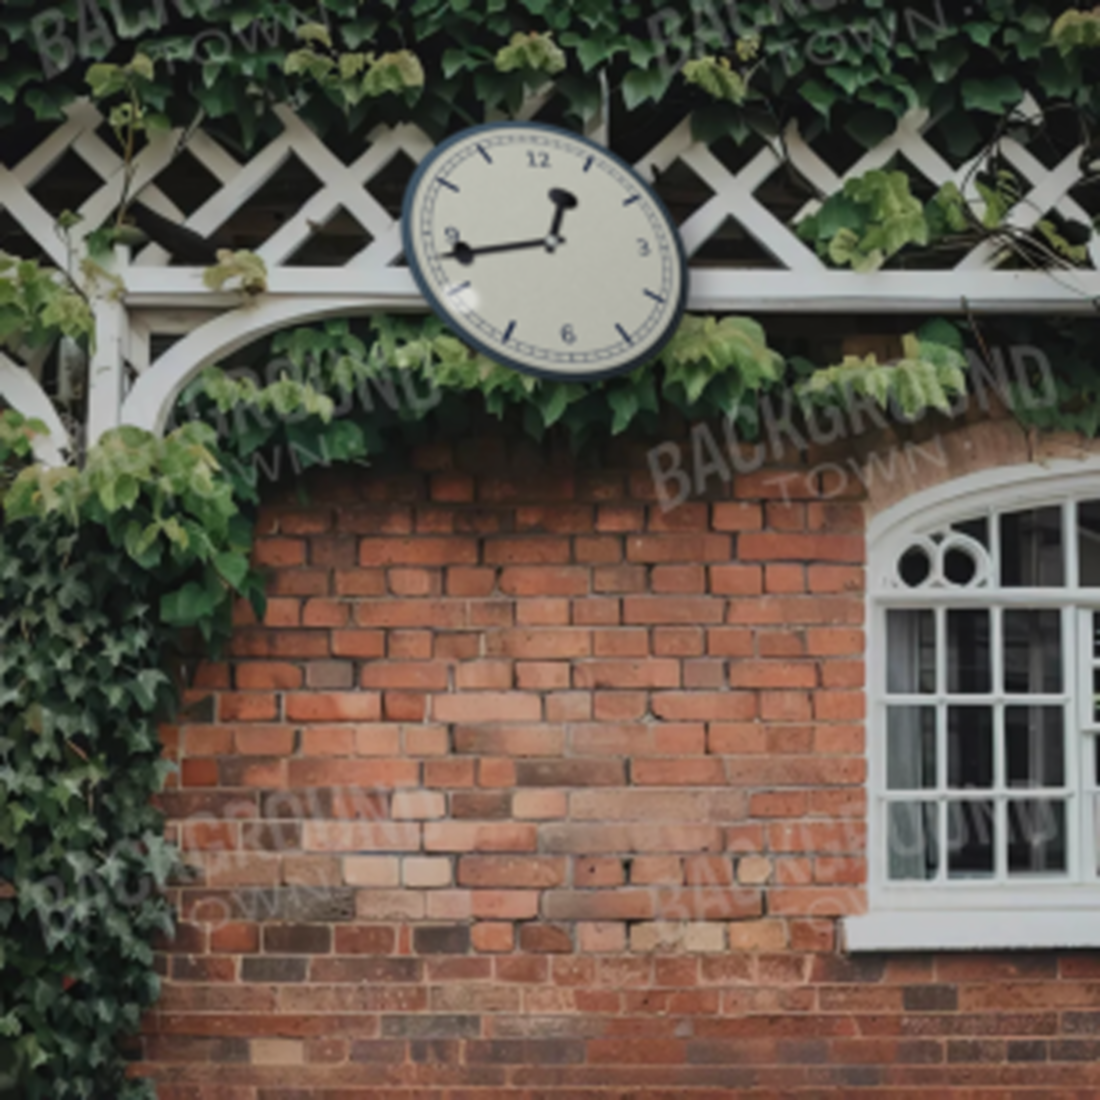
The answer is 12:43
